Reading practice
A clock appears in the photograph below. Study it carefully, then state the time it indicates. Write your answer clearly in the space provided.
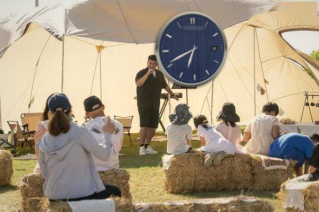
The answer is 6:41
